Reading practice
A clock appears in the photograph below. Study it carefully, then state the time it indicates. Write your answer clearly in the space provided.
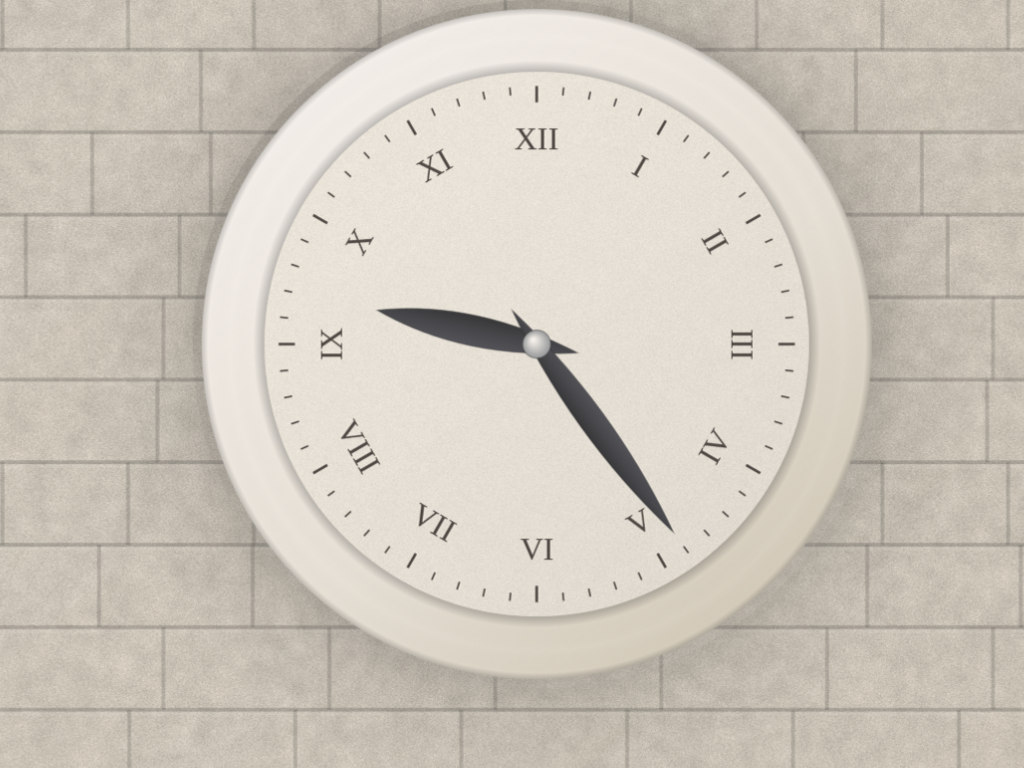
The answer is 9:24
